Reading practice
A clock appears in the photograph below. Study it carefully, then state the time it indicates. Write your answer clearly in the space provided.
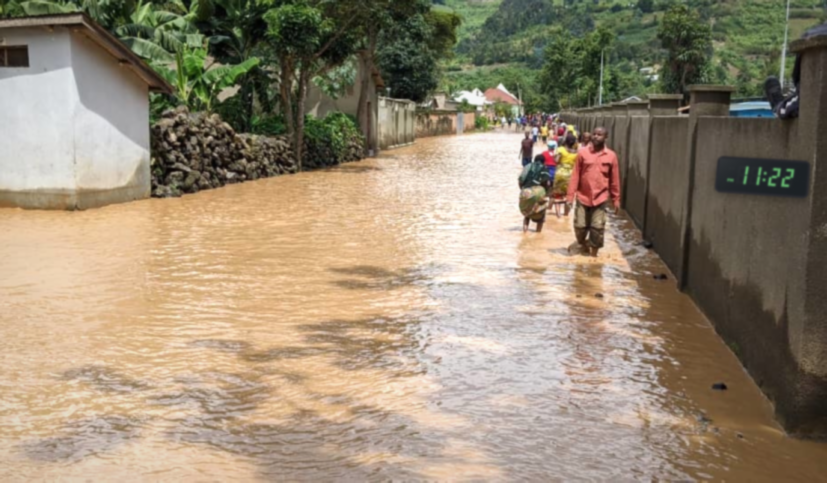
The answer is 11:22
